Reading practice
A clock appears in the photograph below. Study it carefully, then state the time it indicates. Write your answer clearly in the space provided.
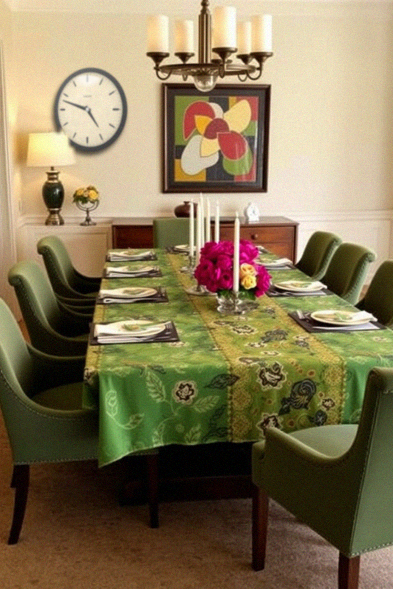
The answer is 4:48
